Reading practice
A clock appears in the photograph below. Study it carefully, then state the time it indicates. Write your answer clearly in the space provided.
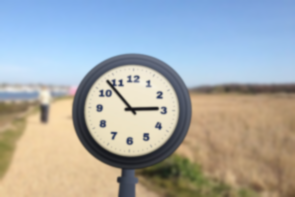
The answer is 2:53
